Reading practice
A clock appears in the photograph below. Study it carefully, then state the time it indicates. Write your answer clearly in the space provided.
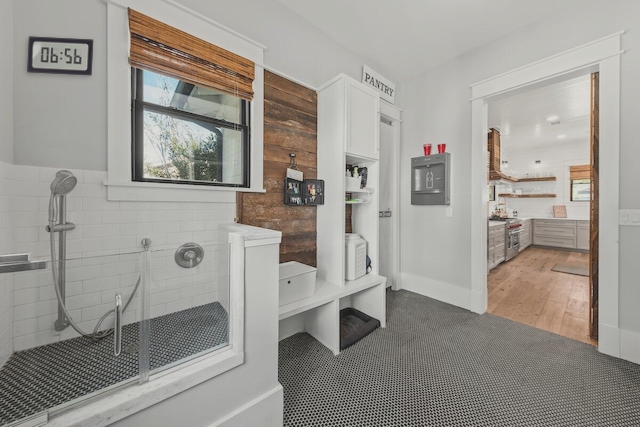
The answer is 6:56
